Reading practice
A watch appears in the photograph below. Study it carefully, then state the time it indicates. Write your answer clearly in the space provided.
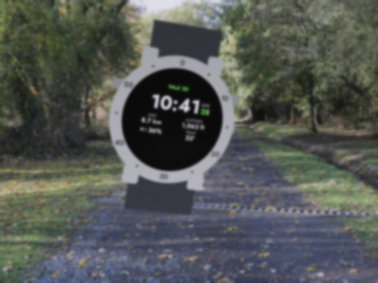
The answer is 10:41
